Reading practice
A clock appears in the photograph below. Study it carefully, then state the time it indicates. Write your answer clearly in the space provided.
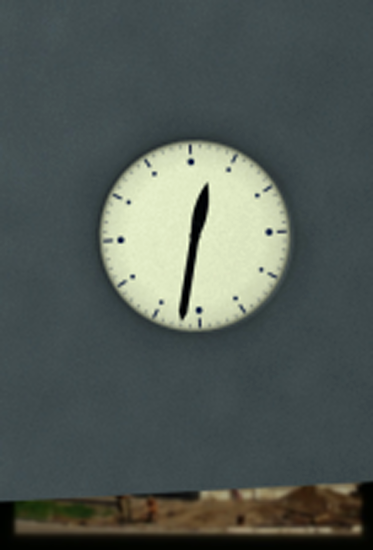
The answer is 12:32
